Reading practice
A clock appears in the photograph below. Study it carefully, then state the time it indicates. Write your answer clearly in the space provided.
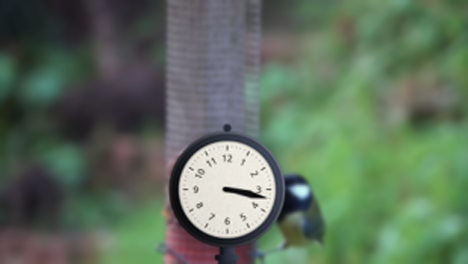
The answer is 3:17
